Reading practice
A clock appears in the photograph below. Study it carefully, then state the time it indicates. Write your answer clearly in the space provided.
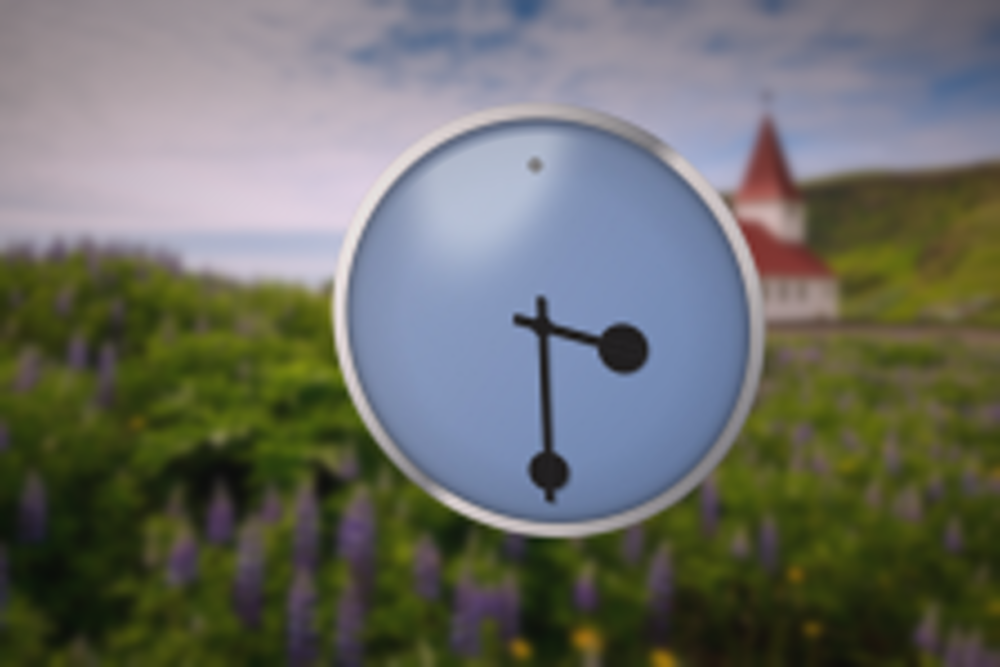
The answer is 3:30
